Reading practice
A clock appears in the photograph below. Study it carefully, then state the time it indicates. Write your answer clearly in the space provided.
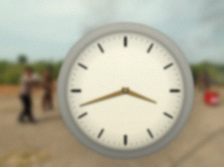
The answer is 3:42
